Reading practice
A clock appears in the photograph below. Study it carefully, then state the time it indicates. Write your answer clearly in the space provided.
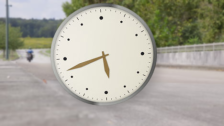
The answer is 5:42
